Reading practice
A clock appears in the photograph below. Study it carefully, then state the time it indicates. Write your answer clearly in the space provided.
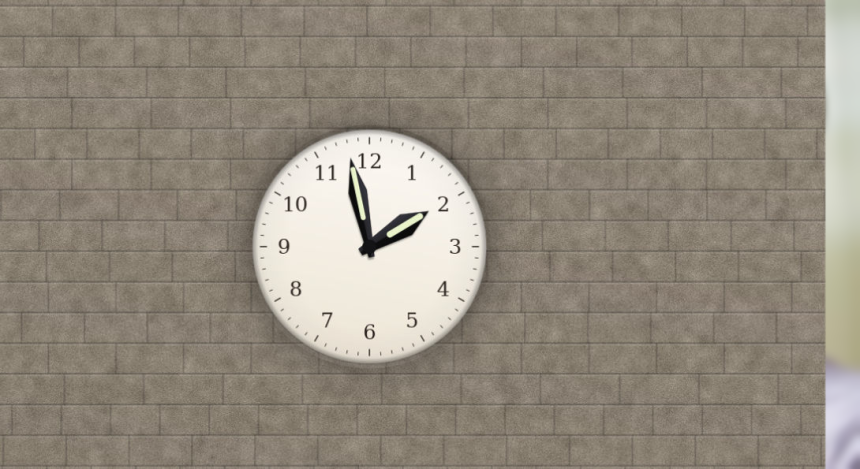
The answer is 1:58
